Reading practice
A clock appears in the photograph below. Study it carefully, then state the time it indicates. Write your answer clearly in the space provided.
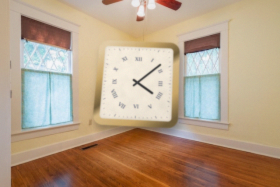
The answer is 4:08
